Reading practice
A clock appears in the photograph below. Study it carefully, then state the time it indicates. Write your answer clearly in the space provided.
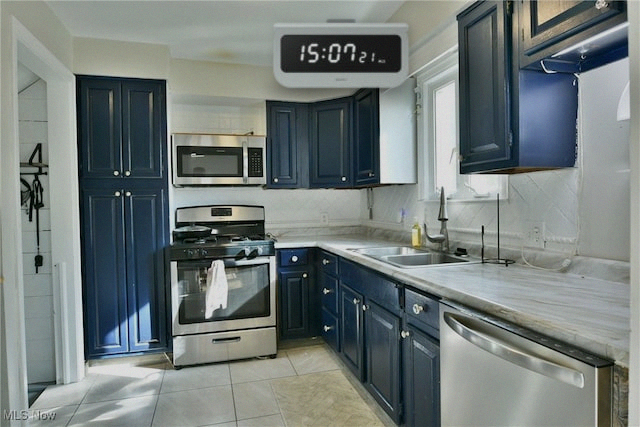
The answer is 15:07:21
